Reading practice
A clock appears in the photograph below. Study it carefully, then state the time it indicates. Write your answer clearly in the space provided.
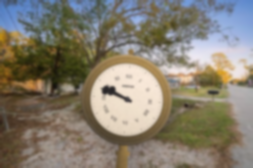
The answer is 9:48
